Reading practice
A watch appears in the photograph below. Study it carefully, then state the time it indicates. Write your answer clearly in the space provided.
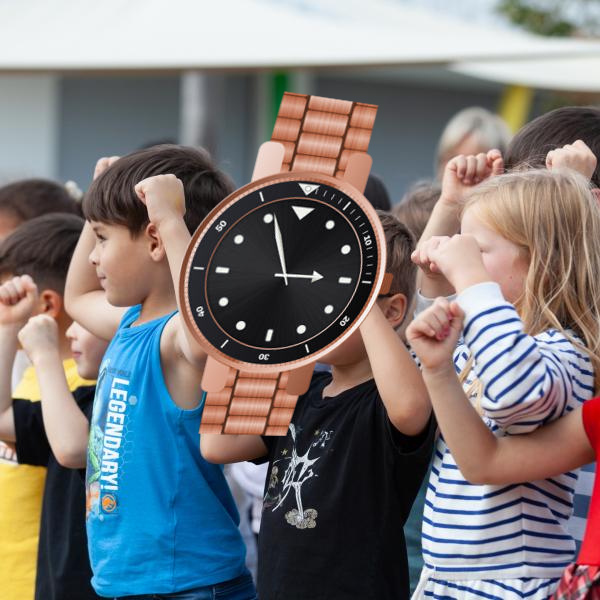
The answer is 2:56
